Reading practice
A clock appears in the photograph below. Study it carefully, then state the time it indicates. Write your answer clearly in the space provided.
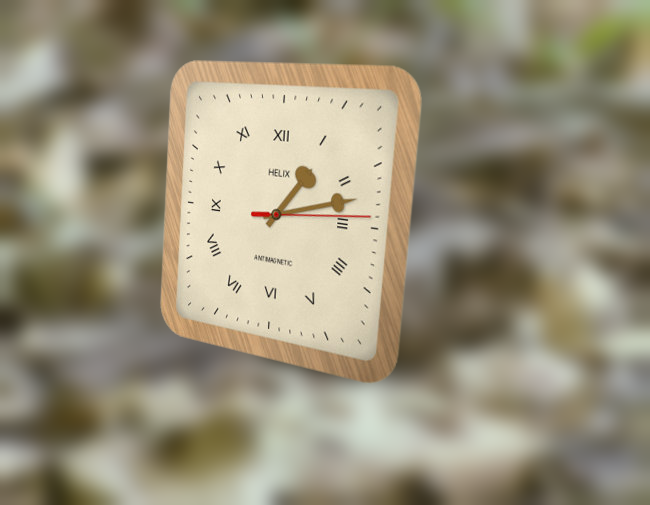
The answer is 1:12:14
